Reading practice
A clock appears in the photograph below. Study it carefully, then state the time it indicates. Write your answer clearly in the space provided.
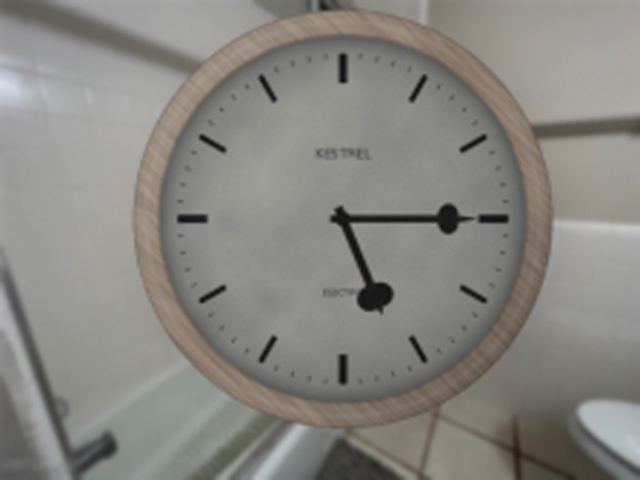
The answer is 5:15
